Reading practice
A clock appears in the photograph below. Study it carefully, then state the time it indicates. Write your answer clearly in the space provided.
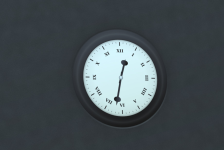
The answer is 12:32
